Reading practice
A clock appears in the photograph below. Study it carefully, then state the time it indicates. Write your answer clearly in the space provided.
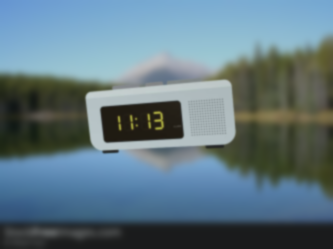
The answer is 11:13
